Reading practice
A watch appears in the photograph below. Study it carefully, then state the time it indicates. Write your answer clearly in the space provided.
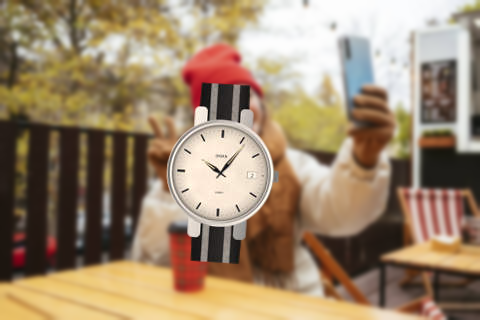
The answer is 10:06
